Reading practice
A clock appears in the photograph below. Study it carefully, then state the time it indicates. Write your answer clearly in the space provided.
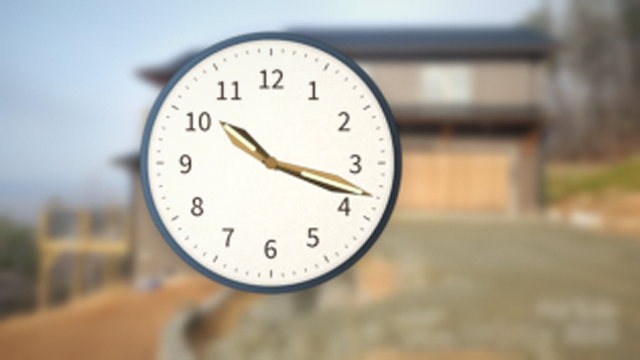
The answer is 10:18
